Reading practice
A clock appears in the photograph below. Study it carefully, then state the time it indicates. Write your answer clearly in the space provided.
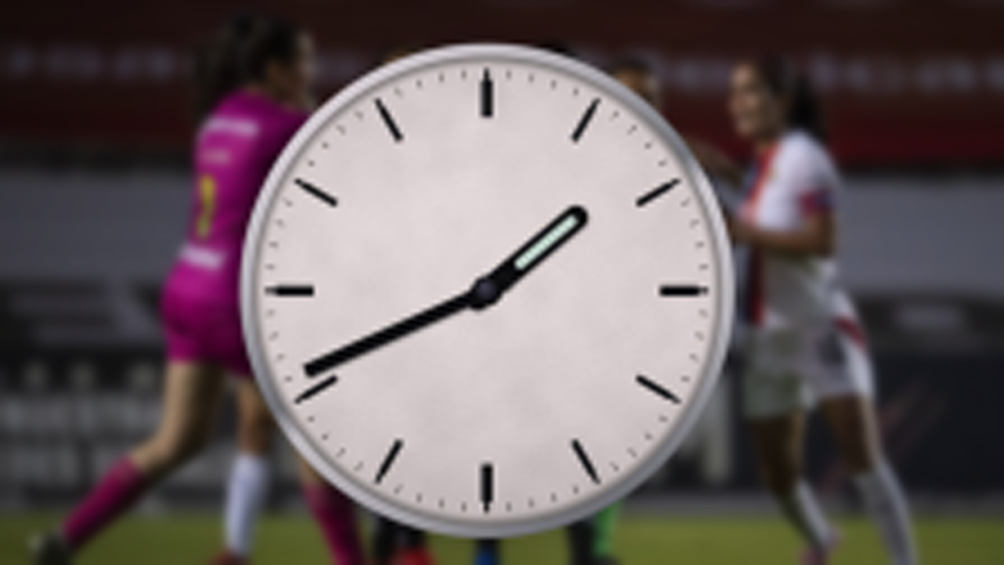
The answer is 1:41
